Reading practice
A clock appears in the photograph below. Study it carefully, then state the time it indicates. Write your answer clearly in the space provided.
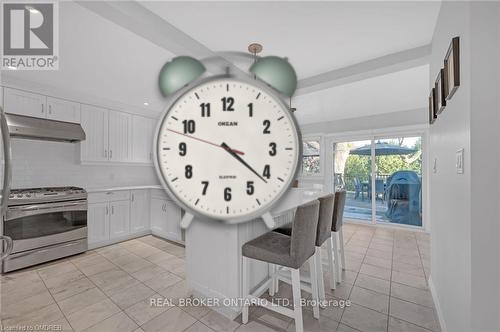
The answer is 4:21:48
